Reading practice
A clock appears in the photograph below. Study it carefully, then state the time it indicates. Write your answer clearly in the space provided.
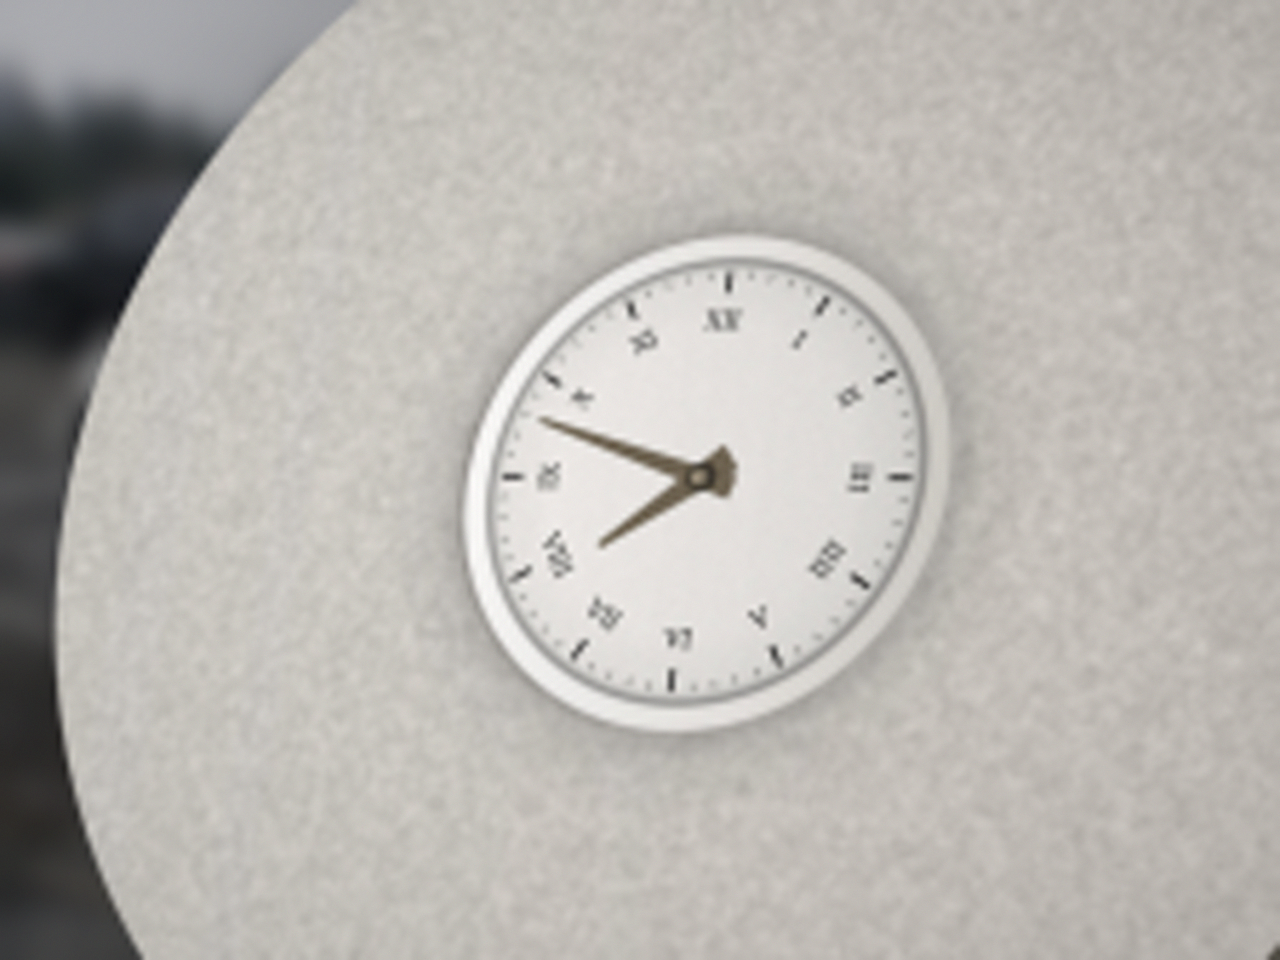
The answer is 7:48
